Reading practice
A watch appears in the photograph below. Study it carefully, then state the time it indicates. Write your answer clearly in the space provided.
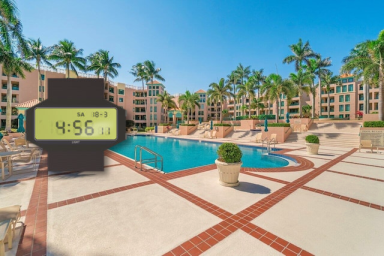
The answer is 4:56:11
